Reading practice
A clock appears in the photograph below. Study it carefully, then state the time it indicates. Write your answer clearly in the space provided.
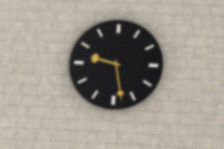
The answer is 9:28
